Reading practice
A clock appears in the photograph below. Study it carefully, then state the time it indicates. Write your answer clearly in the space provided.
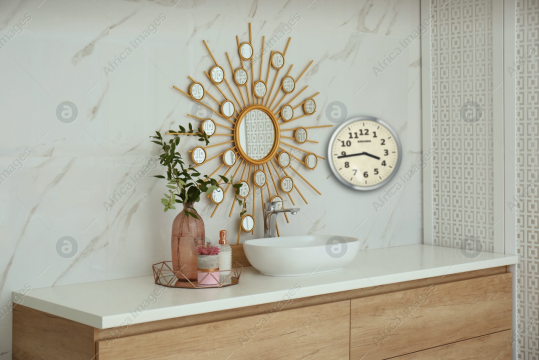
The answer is 3:44
